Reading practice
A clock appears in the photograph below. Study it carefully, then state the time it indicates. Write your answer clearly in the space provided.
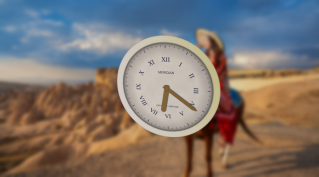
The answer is 6:21
